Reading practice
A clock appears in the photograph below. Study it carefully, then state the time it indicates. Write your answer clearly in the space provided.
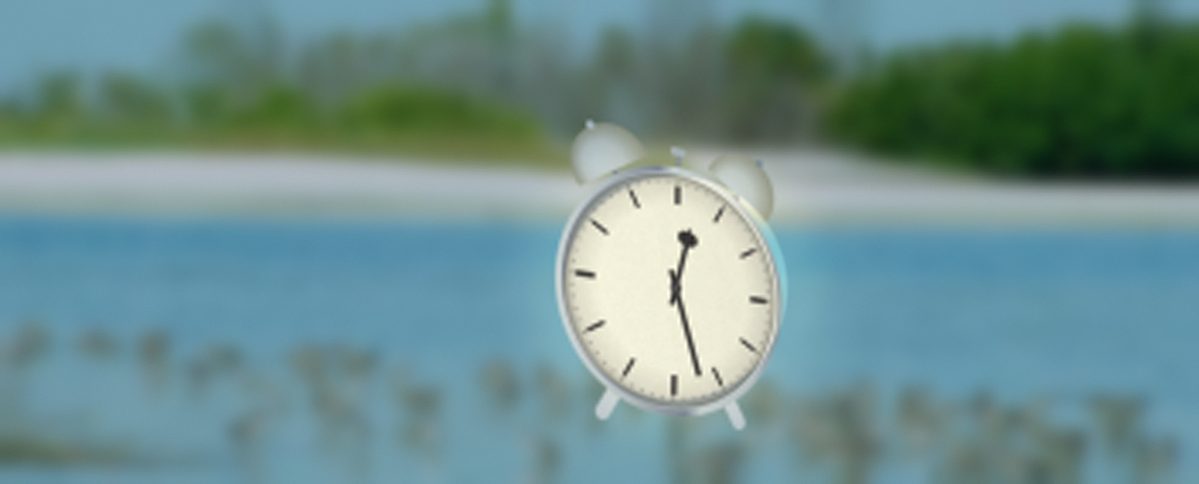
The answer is 12:27
